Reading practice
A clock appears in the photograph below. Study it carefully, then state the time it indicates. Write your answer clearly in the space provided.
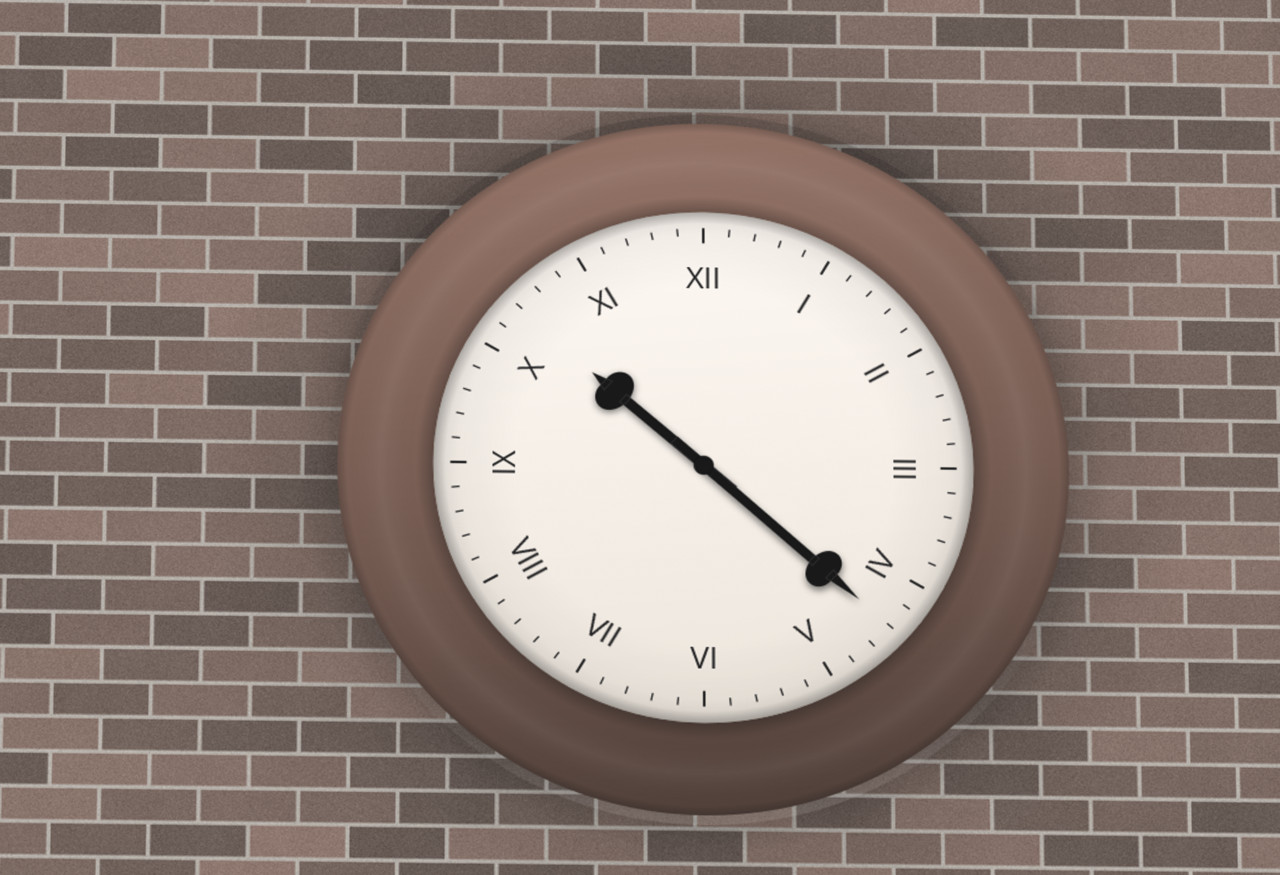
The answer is 10:22
